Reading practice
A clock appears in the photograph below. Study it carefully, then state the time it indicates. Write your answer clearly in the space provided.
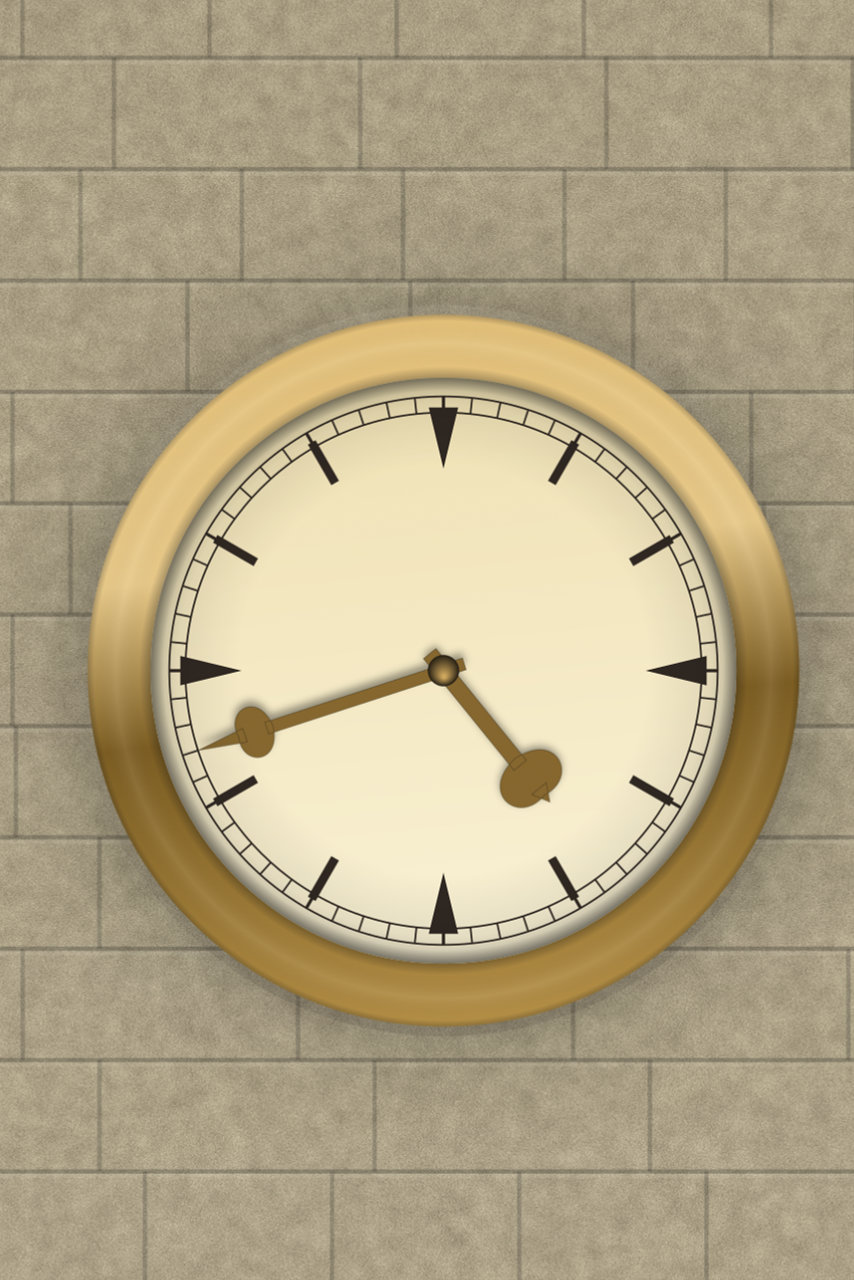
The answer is 4:42
